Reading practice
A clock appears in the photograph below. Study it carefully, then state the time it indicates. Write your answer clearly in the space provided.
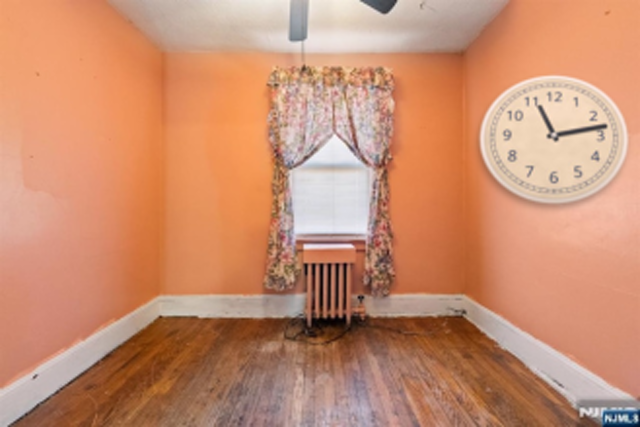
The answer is 11:13
